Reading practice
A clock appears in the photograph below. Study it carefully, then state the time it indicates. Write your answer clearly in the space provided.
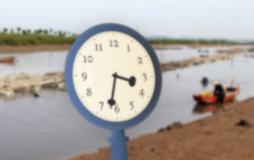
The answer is 3:32
